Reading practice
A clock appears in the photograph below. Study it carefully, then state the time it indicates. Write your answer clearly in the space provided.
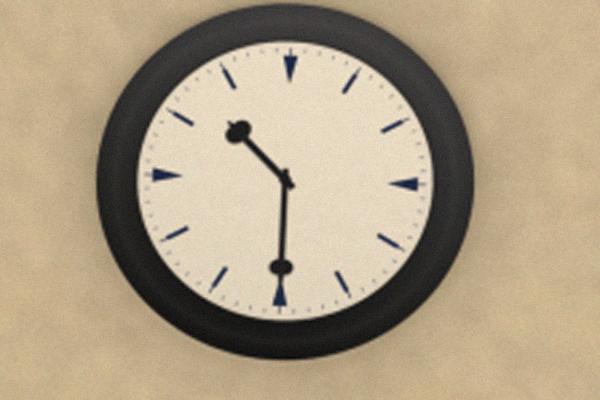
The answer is 10:30
